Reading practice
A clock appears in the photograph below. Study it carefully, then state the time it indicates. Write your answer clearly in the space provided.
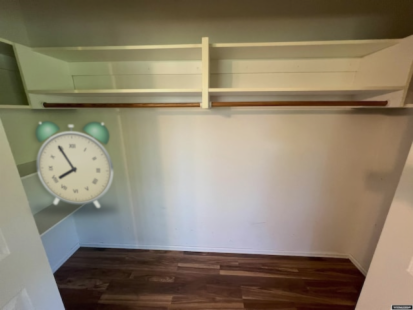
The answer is 7:55
